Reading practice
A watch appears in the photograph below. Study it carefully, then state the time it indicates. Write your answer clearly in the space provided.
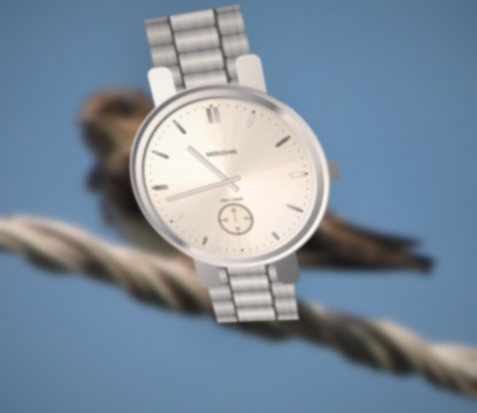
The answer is 10:43
